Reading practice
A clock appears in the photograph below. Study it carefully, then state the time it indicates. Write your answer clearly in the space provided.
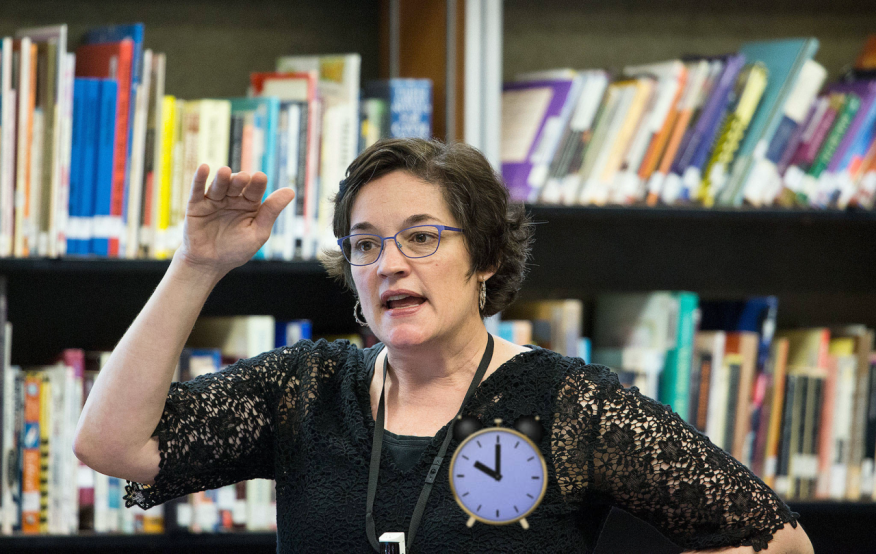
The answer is 10:00
